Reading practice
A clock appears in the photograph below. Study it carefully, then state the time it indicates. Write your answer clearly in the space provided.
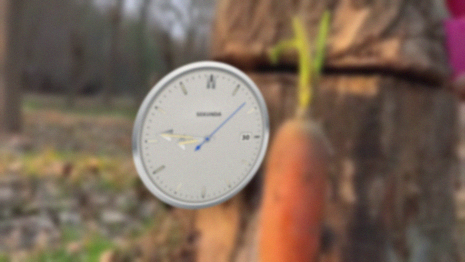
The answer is 8:46:08
